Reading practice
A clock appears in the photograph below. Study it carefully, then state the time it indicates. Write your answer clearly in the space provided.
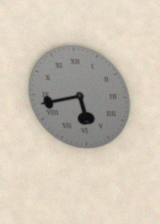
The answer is 5:43
